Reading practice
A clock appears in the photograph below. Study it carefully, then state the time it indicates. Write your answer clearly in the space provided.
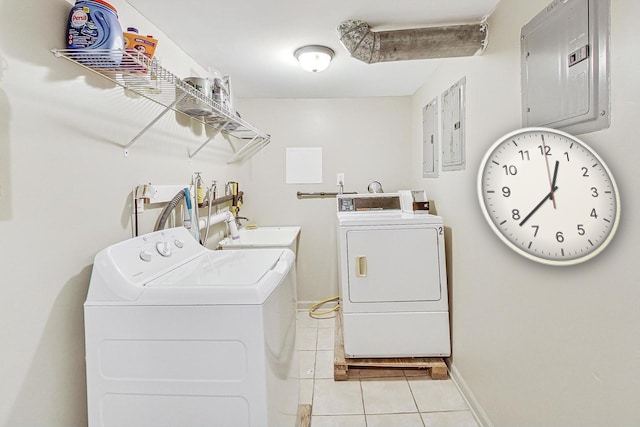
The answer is 12:38:00
